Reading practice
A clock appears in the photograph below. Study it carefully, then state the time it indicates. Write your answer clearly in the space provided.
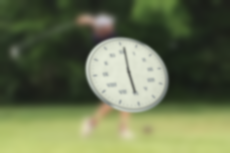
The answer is 6:01
